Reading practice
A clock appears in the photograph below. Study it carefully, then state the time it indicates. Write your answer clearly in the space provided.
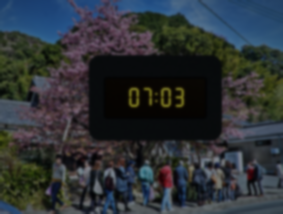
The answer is 7:03
